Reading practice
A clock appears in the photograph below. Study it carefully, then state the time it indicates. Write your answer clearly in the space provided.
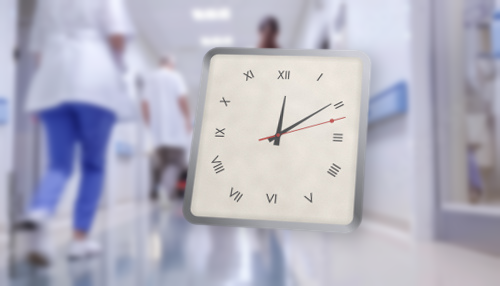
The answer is 12:09:12
